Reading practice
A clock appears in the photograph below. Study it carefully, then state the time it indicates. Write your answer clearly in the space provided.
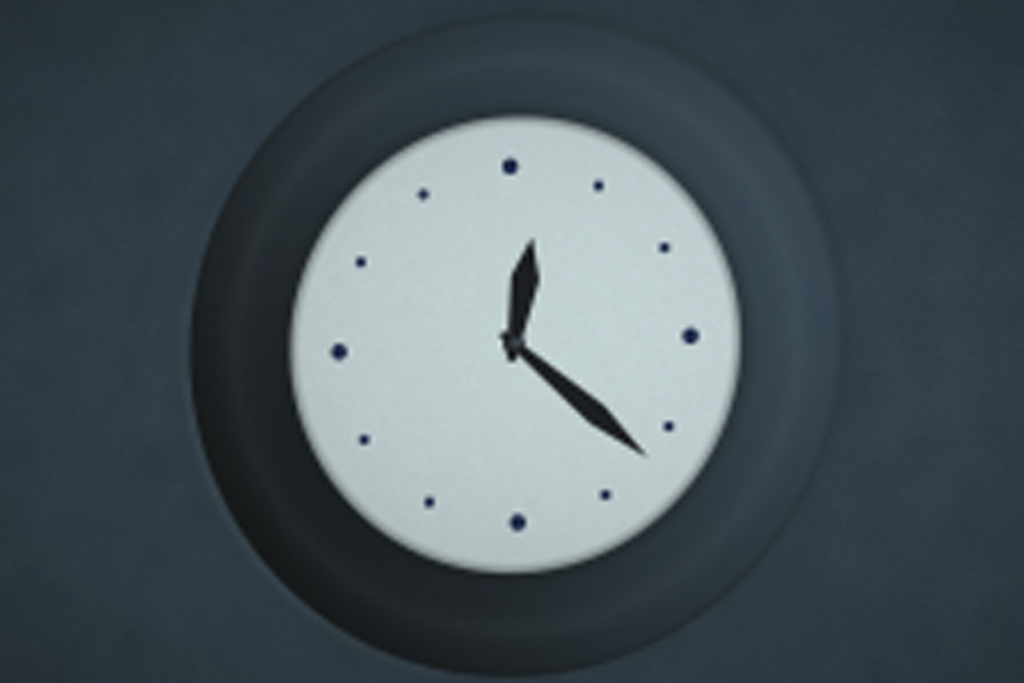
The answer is 12:22
